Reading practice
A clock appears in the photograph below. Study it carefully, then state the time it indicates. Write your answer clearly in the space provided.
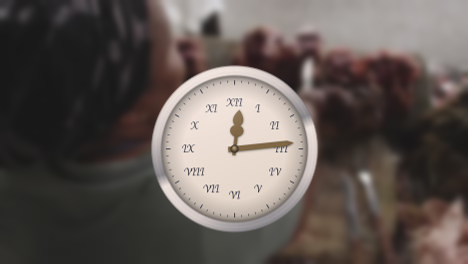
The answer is 12:14
